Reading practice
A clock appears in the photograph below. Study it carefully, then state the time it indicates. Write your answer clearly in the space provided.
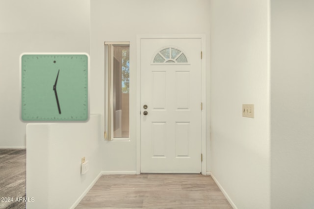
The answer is 12:28
